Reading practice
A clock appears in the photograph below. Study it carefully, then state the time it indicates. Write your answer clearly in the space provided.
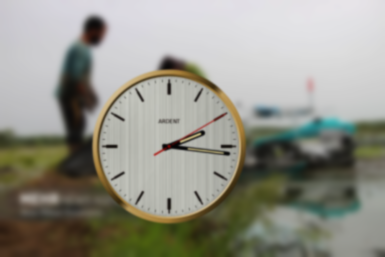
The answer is 2:16:10
